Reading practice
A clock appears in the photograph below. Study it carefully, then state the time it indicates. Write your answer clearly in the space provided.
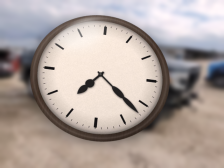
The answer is 7:22
